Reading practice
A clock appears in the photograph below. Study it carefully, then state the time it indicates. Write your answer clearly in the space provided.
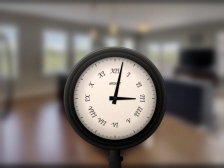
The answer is 3:02
